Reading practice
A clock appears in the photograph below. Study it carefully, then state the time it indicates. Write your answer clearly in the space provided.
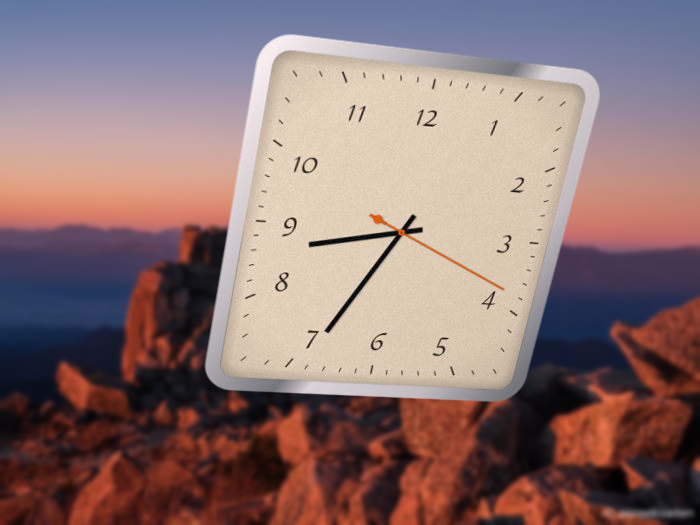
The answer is 8:34:19
